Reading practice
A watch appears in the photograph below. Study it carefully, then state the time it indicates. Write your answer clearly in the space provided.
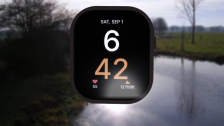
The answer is 6:42
